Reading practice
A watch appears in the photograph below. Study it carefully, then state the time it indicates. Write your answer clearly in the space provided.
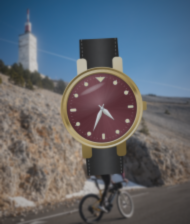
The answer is 4:34
